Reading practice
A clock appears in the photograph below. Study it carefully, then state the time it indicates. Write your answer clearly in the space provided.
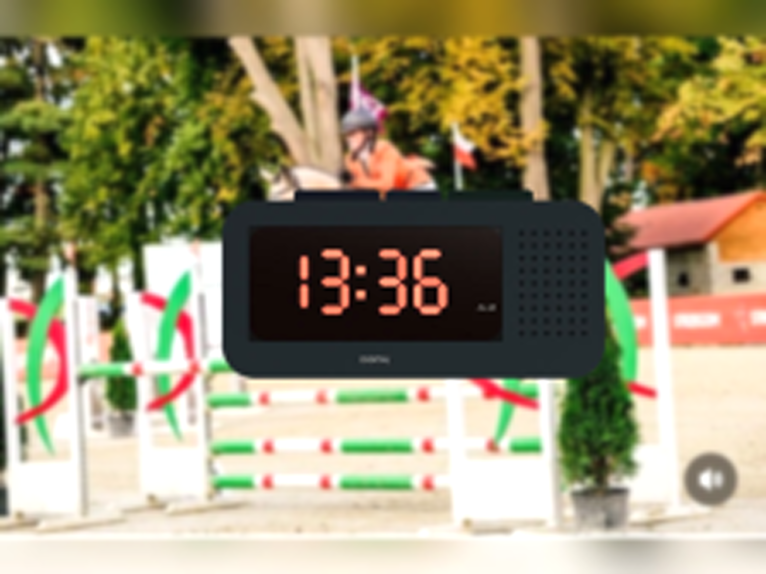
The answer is 13:36
